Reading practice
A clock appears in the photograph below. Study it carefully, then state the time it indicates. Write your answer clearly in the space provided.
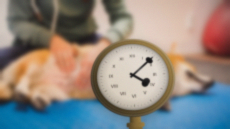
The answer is 4:08
